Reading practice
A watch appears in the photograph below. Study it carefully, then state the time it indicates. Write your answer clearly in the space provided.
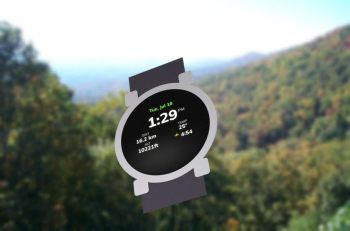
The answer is 1:29
